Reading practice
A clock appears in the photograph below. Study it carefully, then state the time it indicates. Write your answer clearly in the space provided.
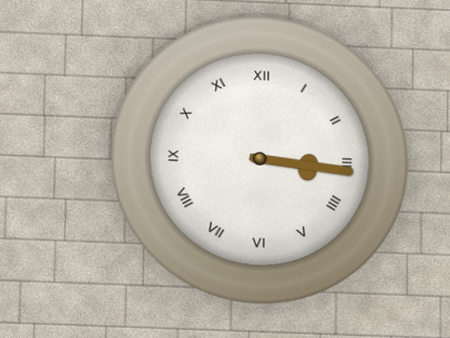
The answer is 3:16
